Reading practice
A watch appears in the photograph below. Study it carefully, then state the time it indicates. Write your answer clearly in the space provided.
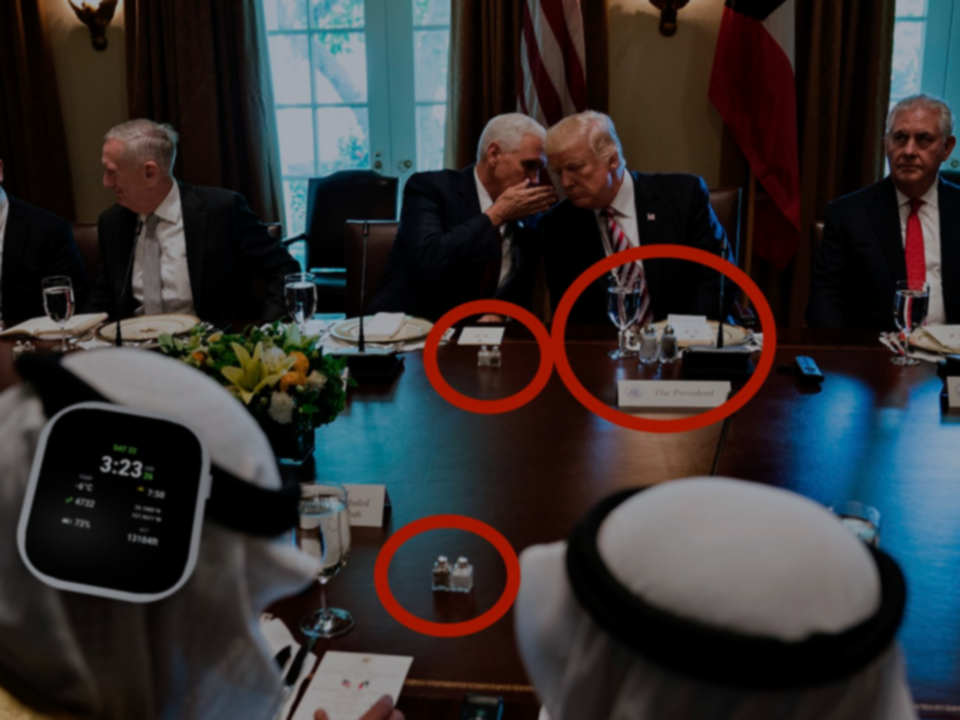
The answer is 3:23
